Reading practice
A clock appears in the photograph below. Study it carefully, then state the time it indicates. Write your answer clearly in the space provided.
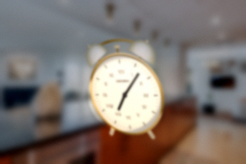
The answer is 7:07
